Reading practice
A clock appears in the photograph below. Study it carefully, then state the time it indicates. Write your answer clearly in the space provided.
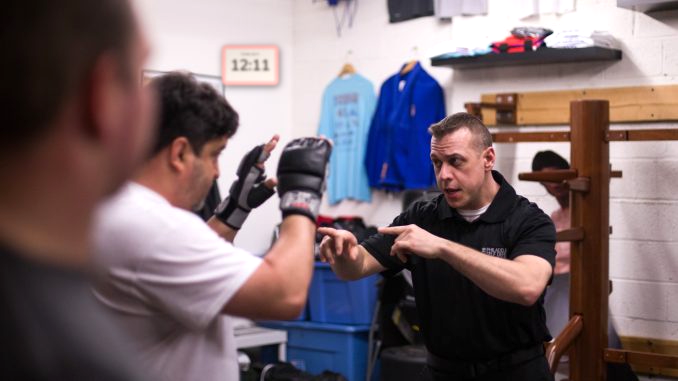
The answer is 12:11
